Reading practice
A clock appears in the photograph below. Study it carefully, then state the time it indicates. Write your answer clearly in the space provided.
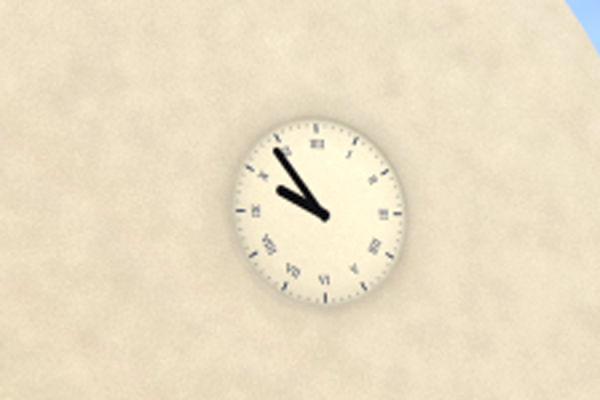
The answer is 9:54
